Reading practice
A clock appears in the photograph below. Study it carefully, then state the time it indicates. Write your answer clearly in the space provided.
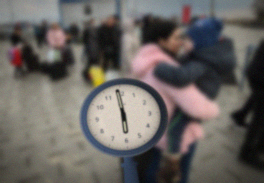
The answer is 5:59
